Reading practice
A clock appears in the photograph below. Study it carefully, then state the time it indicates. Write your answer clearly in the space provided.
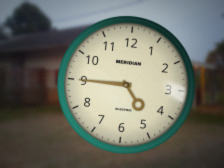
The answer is 4:45
